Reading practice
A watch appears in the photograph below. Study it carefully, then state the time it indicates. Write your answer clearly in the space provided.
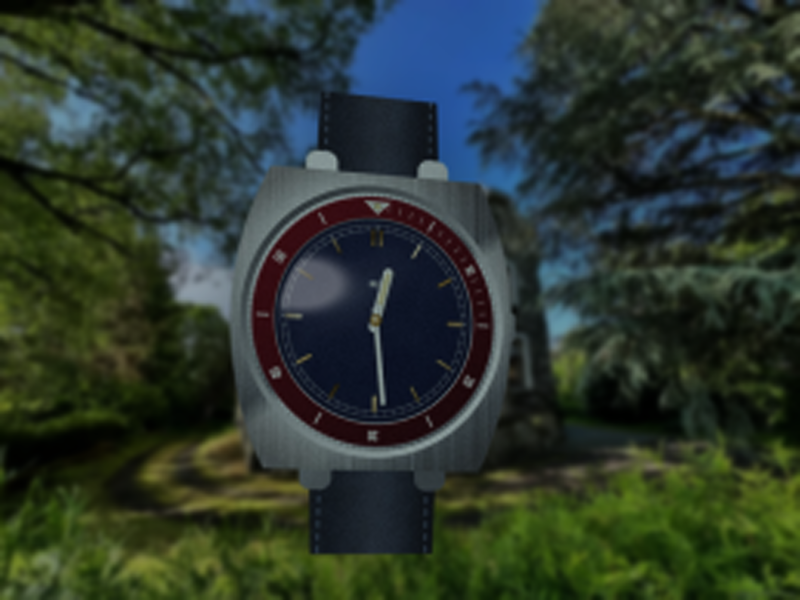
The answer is 12:29
